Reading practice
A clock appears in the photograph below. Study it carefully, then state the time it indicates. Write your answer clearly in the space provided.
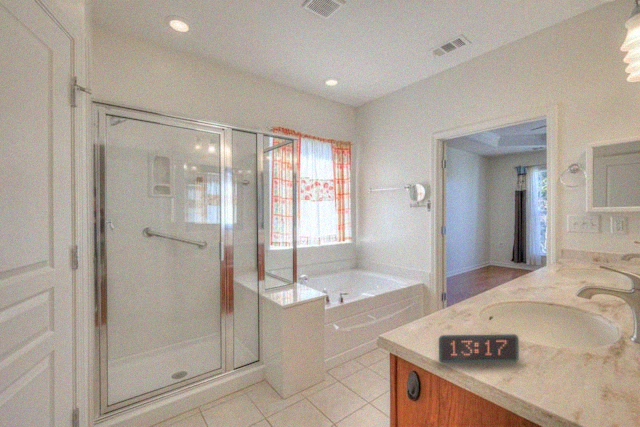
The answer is 13:17
